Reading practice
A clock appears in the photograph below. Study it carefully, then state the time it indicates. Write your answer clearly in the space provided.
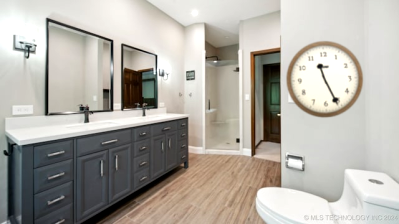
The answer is 11:26
